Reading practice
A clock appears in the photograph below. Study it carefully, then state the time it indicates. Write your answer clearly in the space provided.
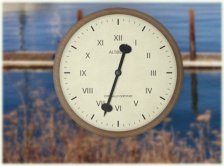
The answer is 12:33
